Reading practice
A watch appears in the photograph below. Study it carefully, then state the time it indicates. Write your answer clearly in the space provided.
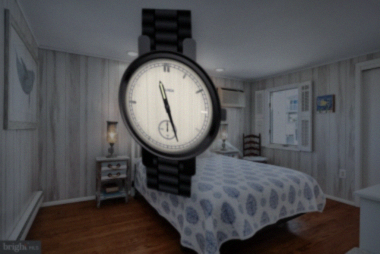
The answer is 11:27
